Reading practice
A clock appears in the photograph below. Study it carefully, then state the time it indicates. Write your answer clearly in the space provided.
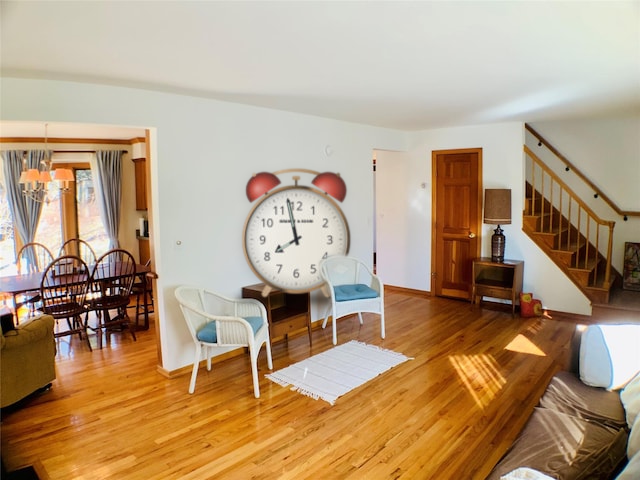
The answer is 7:58
